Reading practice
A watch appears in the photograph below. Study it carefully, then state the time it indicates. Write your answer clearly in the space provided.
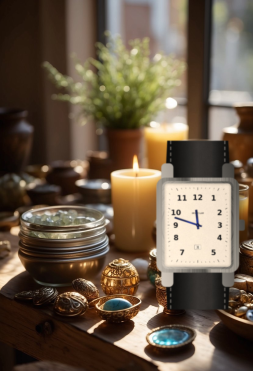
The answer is 11:48
